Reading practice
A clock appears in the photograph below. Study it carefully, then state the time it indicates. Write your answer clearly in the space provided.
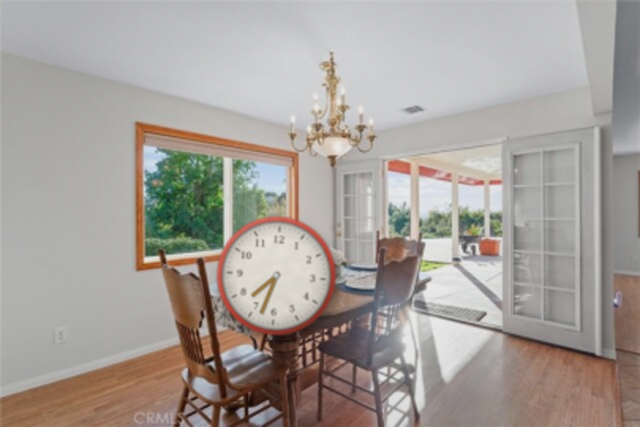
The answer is 7:33
